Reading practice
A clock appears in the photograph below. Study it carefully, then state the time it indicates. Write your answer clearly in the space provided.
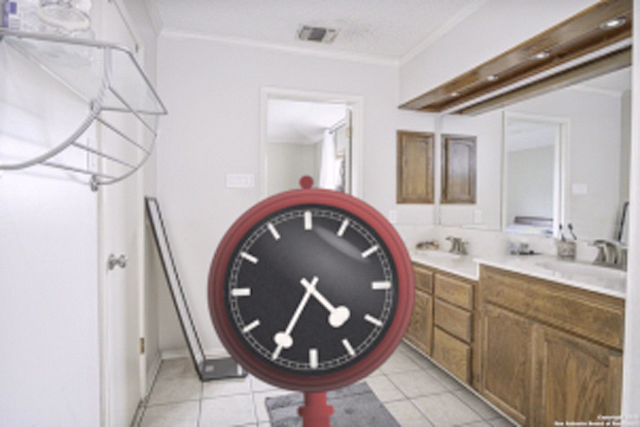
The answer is 4:35
